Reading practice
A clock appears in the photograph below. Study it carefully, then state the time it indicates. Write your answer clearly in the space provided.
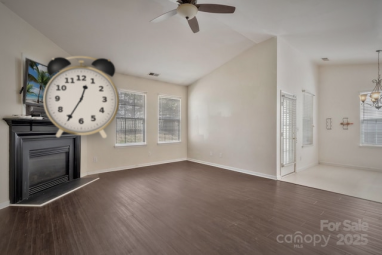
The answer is 12:35
